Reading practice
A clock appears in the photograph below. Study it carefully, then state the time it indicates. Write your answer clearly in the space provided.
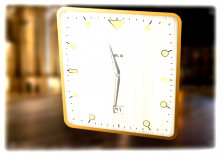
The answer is 11:31
